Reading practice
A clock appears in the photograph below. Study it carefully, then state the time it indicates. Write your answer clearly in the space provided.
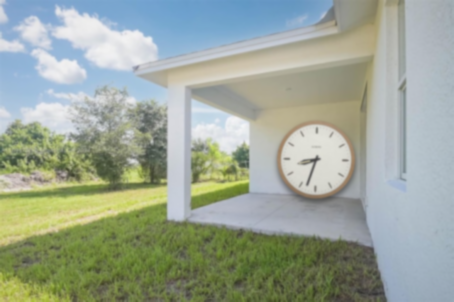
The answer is 8:33
